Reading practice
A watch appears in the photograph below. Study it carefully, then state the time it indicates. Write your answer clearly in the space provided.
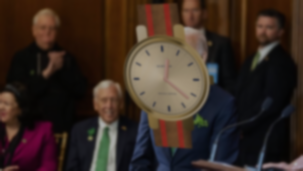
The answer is 12:22
